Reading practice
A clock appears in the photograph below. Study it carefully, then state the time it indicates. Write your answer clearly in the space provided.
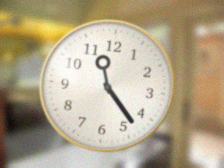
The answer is 11:23
